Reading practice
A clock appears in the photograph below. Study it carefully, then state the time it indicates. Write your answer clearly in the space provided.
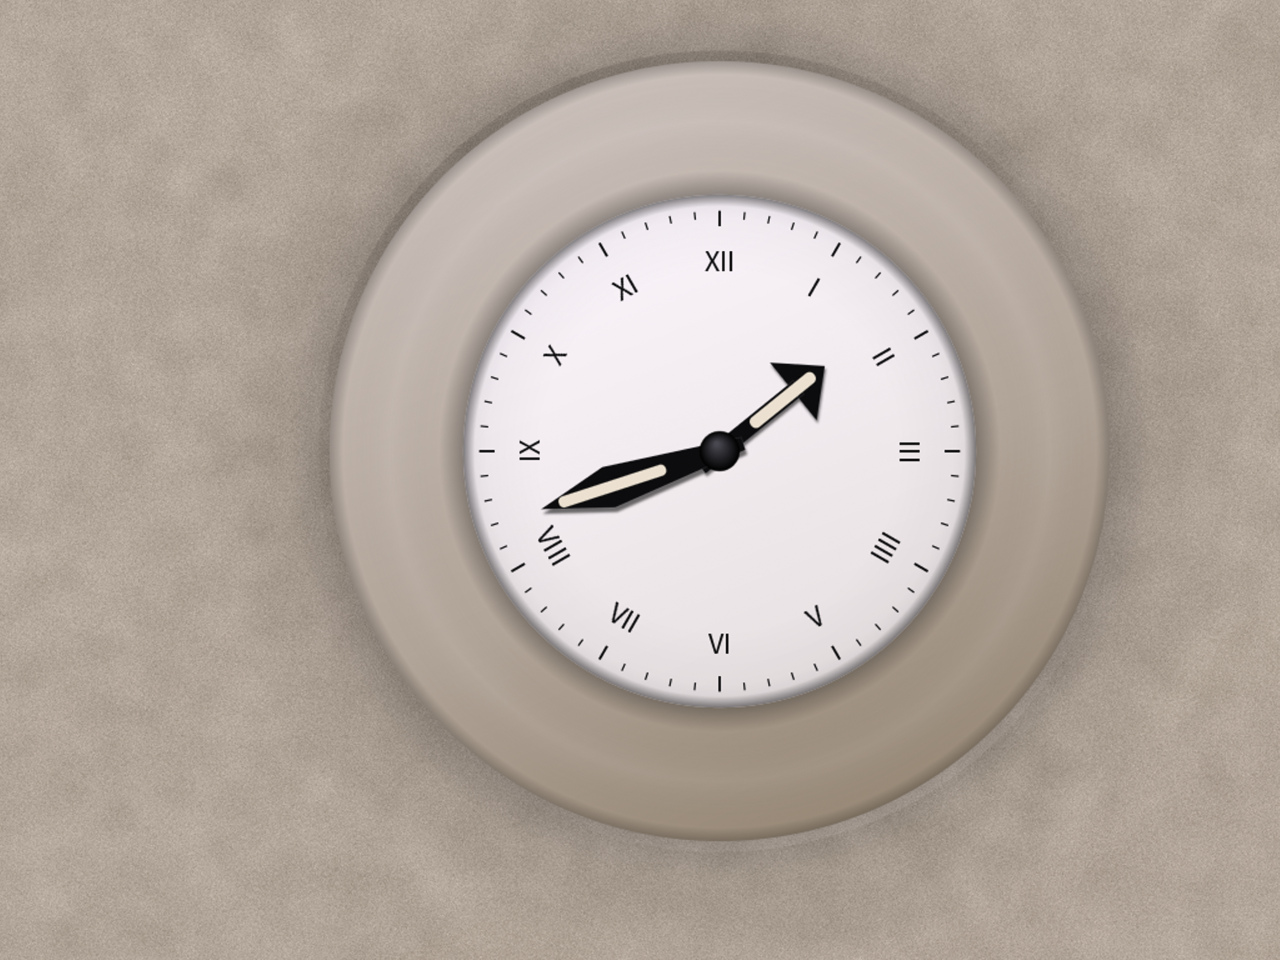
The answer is 1:42
